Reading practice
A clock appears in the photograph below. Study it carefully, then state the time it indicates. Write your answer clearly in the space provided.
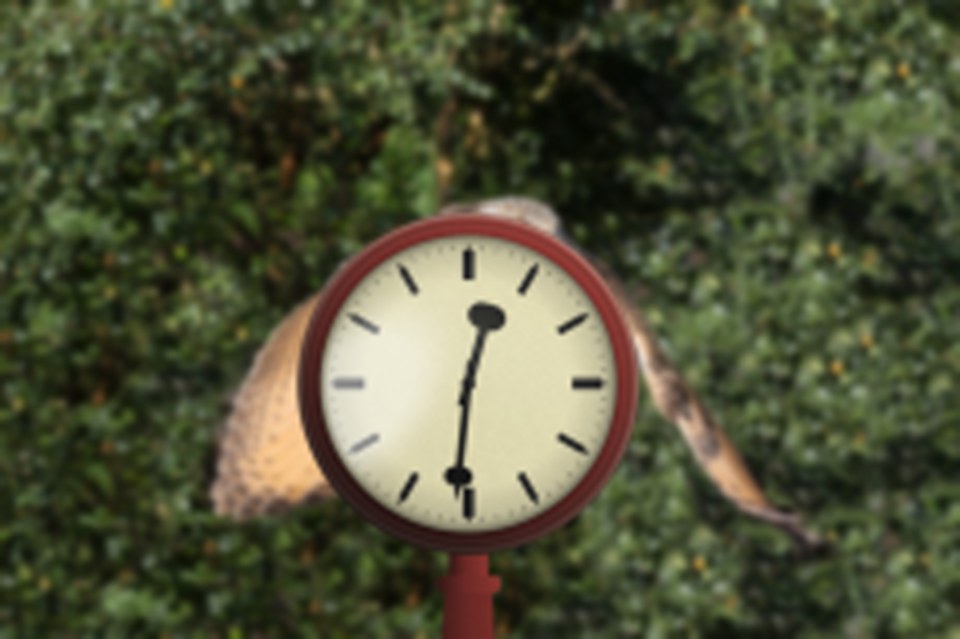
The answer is 12:31
